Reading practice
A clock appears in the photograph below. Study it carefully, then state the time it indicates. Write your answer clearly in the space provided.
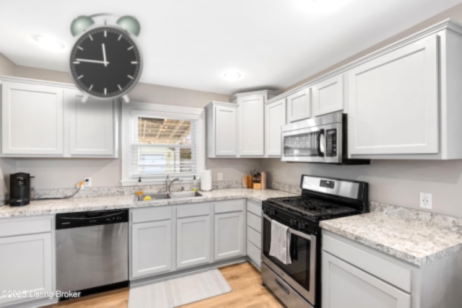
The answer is 11:46
